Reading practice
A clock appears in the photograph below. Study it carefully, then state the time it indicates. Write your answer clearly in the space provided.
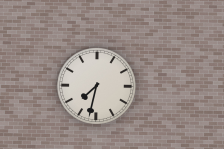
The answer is 7:32
